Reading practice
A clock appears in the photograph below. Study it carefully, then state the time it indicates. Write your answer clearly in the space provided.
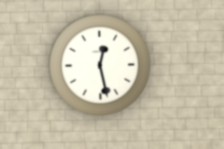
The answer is 12:28
